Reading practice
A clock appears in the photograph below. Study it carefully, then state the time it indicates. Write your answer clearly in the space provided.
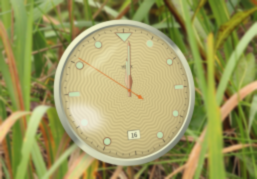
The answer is 12:00:51
